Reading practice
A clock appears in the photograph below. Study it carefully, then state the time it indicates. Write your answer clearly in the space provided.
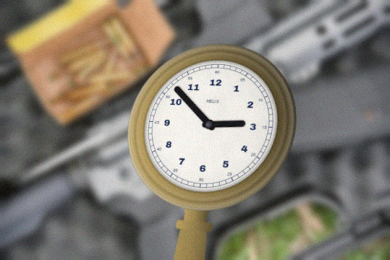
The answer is 2:52
